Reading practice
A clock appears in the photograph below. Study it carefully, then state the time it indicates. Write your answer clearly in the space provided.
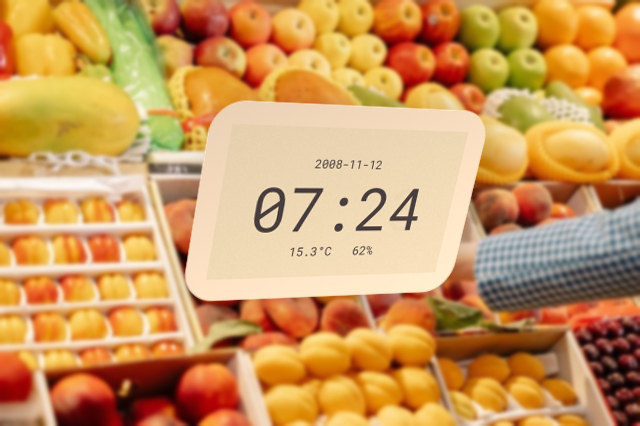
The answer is 7:24
